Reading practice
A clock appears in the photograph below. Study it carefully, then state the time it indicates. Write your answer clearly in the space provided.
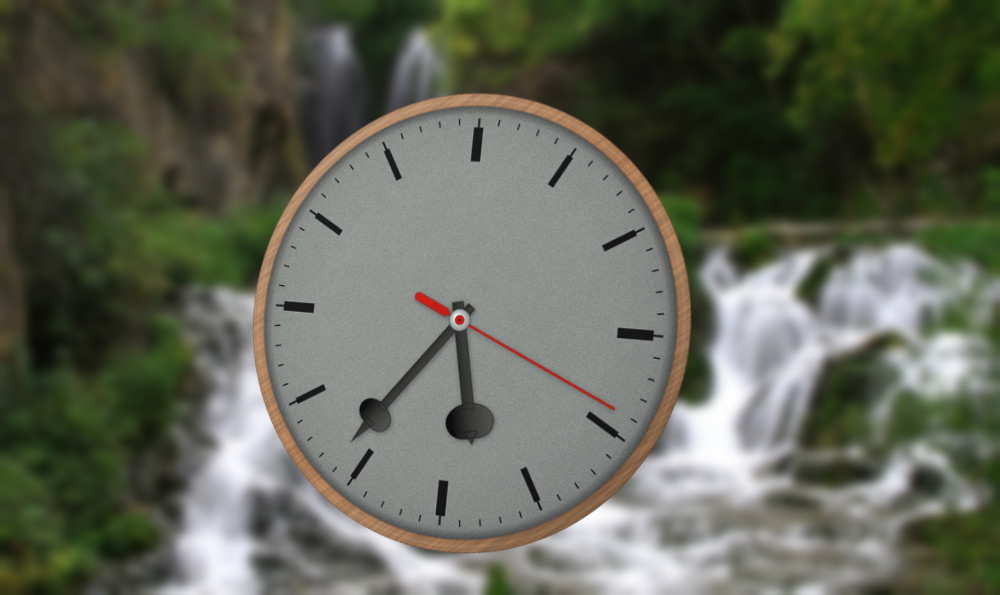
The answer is 5:36:19
